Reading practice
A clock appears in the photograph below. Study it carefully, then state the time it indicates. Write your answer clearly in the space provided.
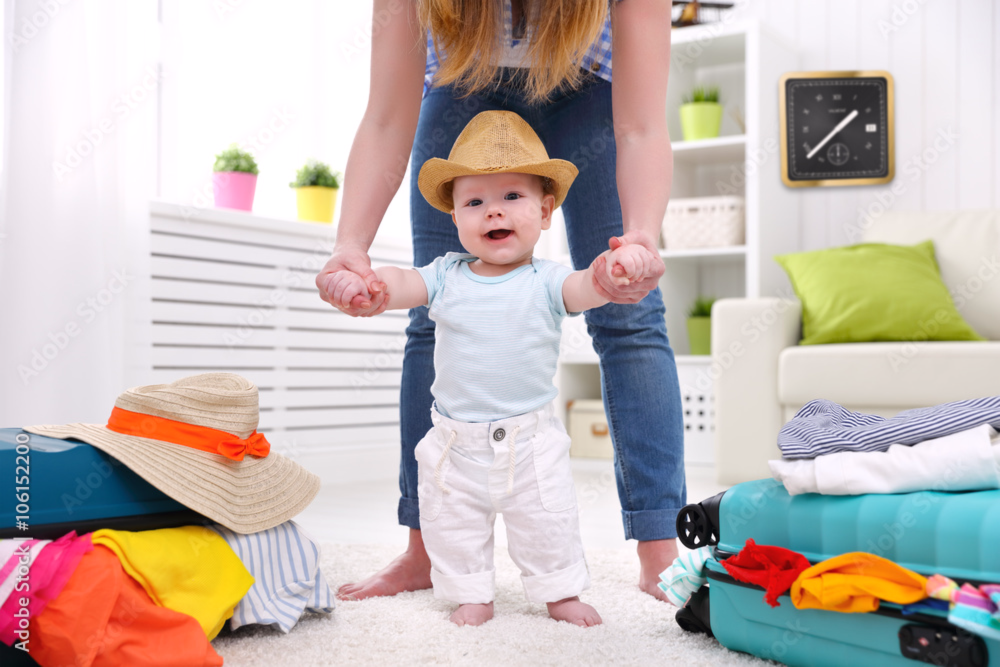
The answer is 1:38
